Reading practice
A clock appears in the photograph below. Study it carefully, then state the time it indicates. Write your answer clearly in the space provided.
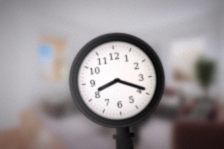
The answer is 8:19
